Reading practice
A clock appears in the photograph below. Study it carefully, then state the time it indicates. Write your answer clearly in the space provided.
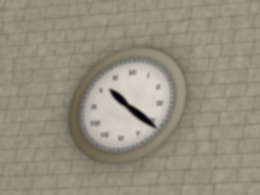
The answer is 10:21
